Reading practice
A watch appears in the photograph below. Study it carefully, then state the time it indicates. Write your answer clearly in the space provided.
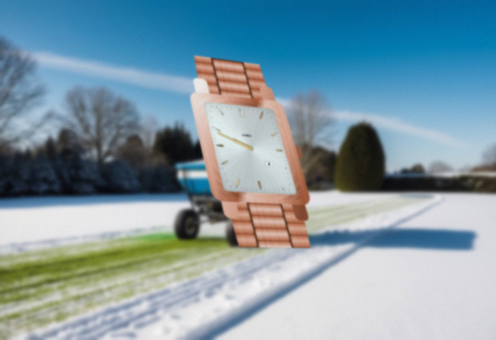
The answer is 9:49
